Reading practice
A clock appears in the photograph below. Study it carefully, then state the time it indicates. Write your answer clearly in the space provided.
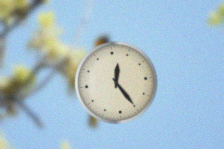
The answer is 12:25
